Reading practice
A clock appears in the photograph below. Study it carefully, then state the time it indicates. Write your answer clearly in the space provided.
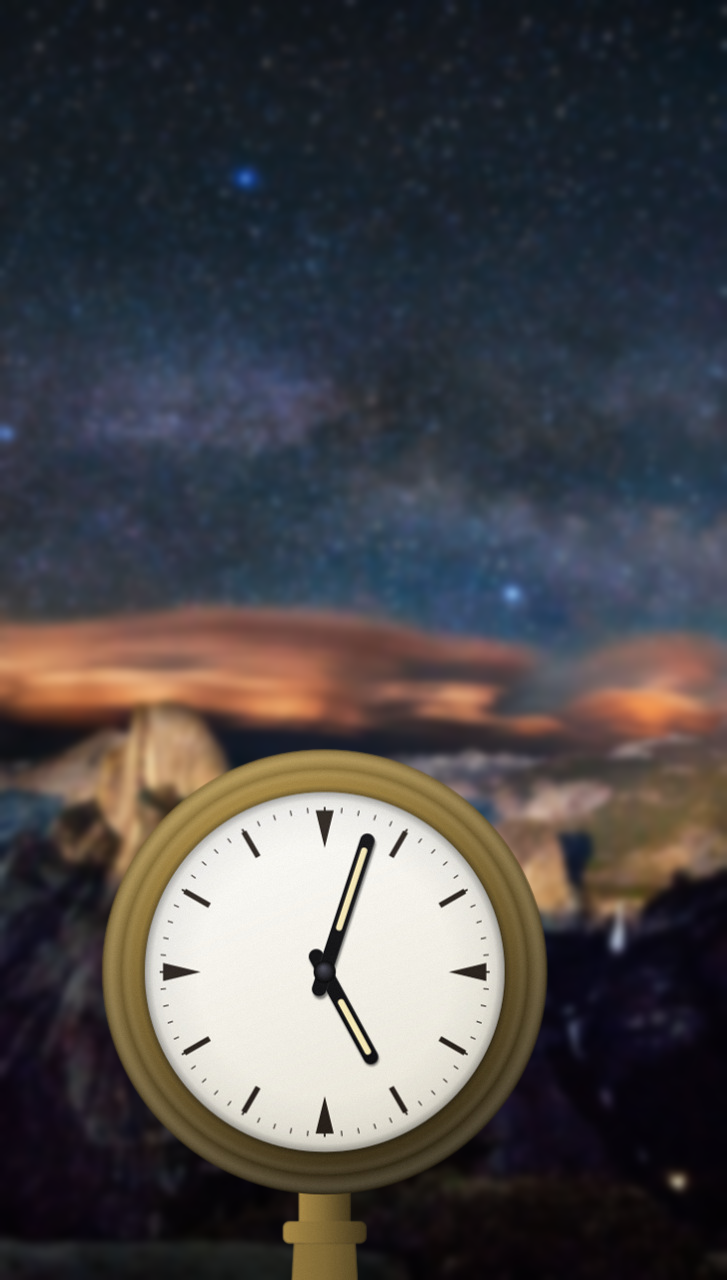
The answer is 5:03
